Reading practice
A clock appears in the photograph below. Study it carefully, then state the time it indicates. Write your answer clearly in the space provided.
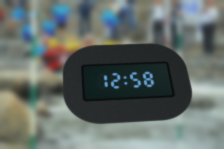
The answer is 12:58
